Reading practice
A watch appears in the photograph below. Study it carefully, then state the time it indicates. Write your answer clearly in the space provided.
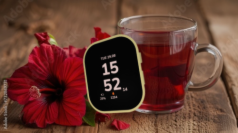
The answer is 15:52
